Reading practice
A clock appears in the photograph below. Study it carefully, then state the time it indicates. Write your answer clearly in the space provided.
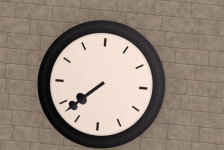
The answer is 7:38
